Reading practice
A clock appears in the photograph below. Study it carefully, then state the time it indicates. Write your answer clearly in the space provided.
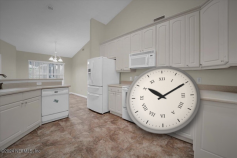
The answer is 10:10
